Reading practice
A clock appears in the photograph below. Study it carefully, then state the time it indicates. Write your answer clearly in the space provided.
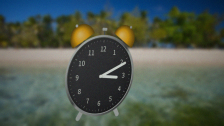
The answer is 3:11
